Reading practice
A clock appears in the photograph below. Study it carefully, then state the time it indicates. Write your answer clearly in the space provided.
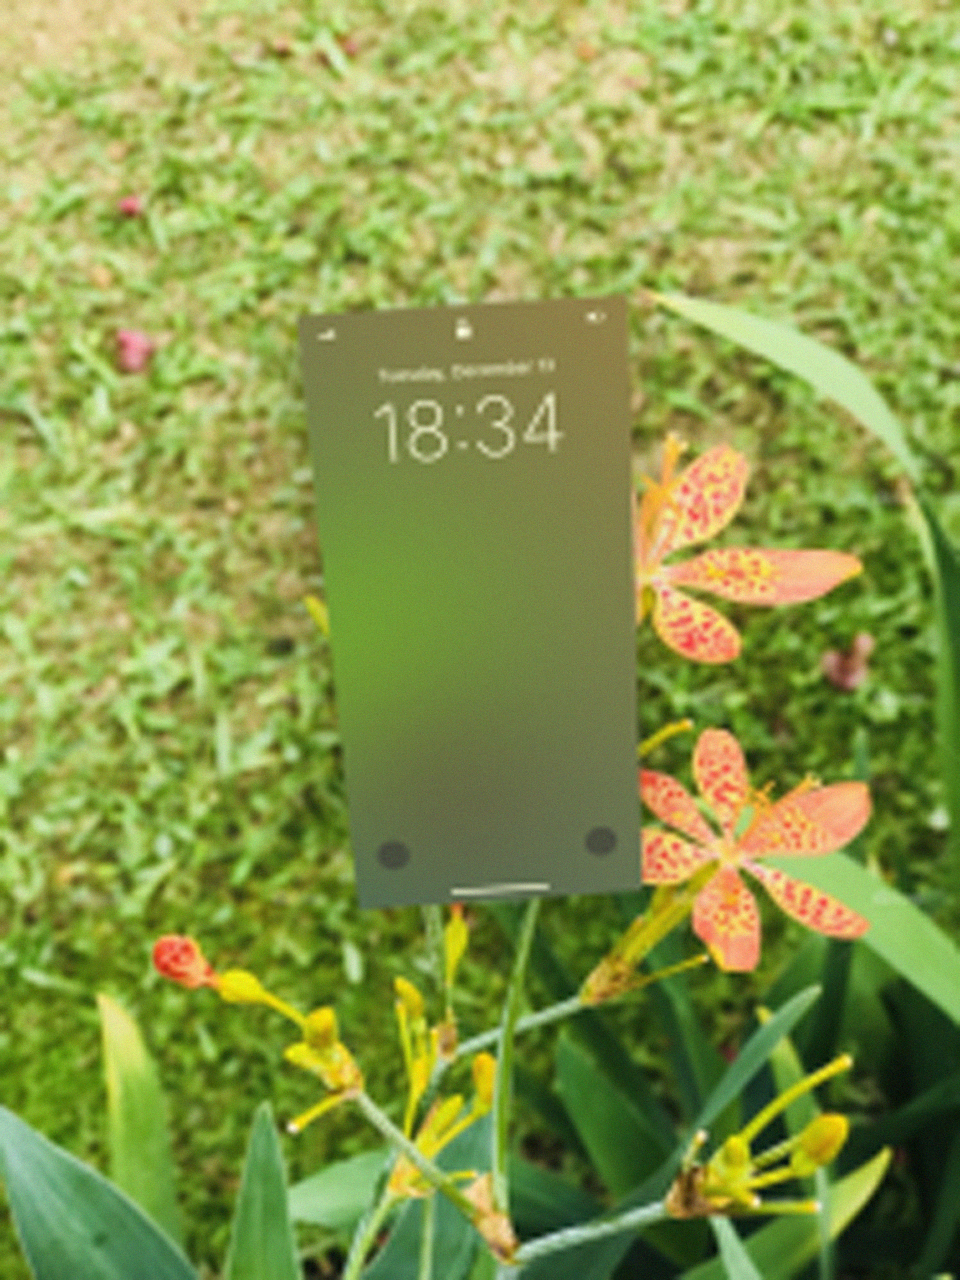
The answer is 18:34
